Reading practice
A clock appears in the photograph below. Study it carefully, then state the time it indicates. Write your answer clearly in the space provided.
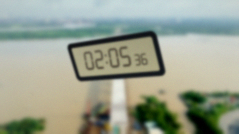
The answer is 2:05
